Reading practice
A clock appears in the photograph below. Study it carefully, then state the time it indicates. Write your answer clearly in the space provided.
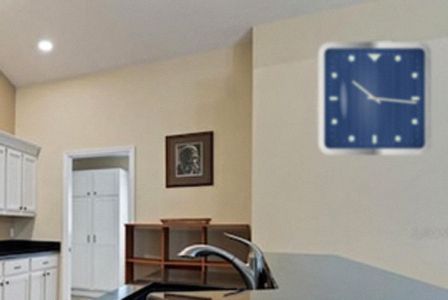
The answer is 10:16
